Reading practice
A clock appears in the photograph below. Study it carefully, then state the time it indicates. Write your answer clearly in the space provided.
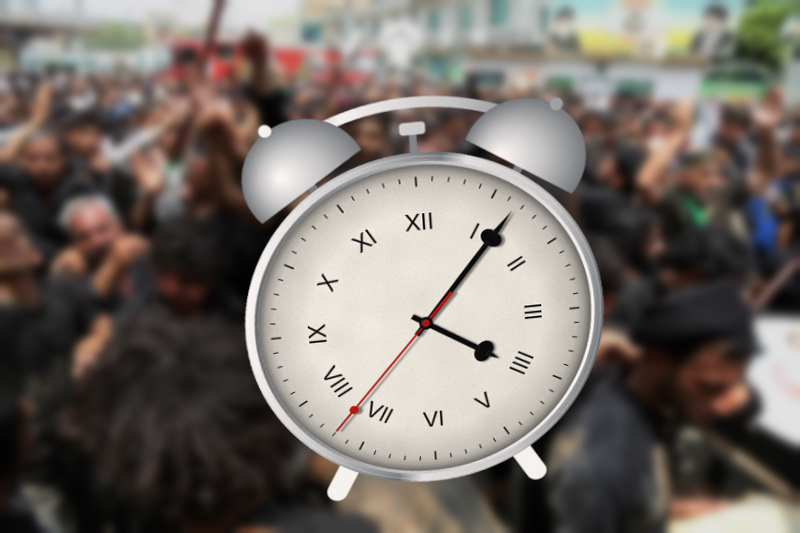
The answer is 4:06:37
